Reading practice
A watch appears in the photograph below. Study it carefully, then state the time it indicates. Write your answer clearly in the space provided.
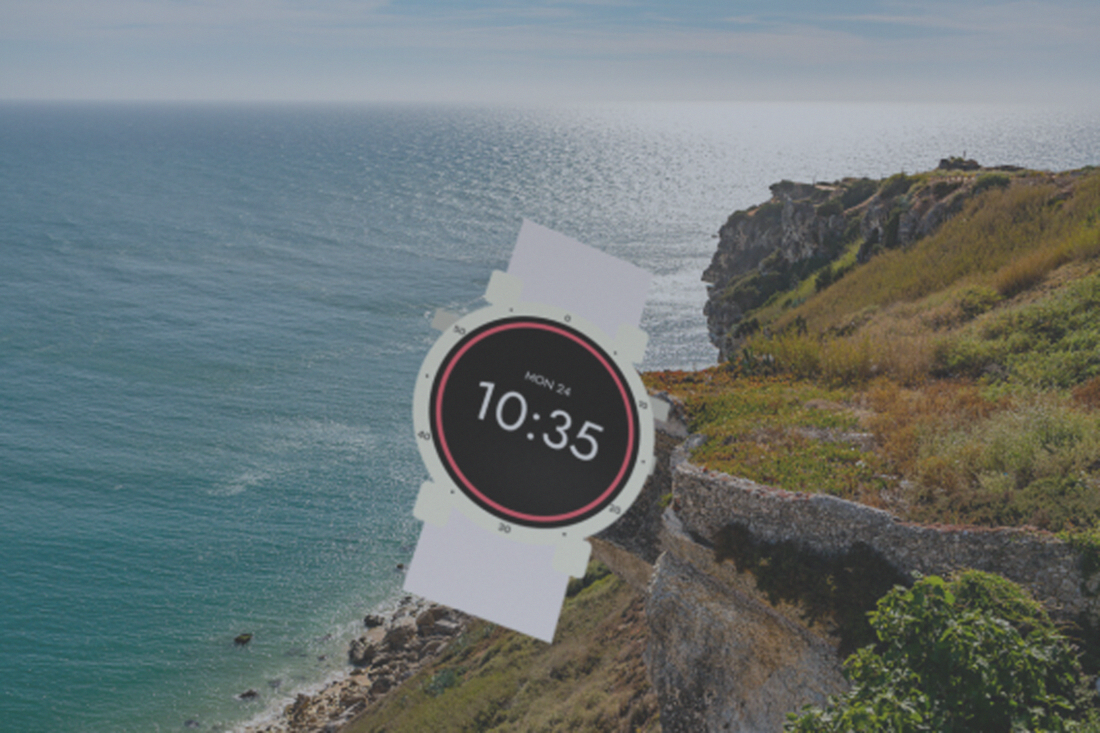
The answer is 10:35
